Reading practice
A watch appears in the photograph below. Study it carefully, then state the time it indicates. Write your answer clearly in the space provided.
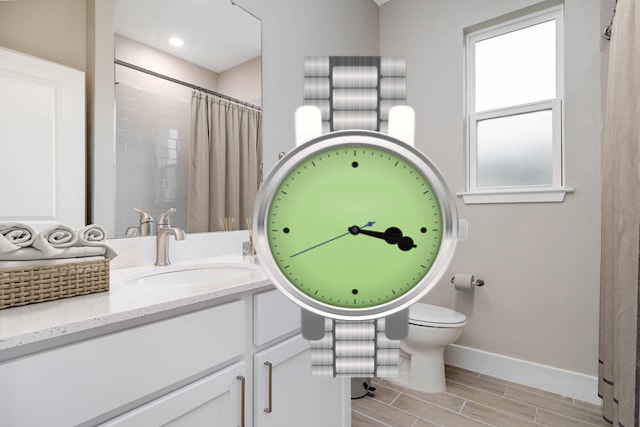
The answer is 3:17:41
